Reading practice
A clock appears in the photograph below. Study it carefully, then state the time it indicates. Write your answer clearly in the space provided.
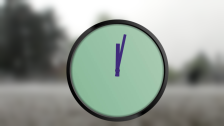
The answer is 12:02
